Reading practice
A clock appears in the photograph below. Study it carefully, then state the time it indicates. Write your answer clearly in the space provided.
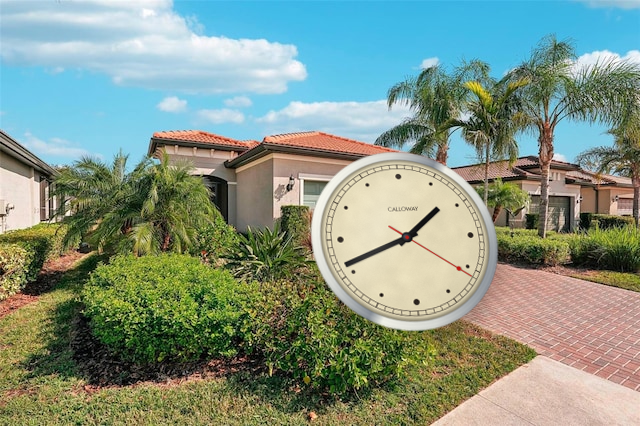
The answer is 1:41:21
